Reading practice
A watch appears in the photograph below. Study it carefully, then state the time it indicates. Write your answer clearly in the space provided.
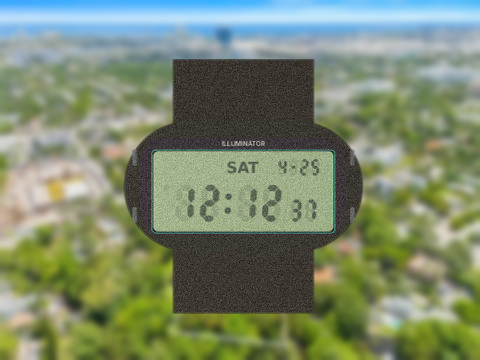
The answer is 12:12:37
